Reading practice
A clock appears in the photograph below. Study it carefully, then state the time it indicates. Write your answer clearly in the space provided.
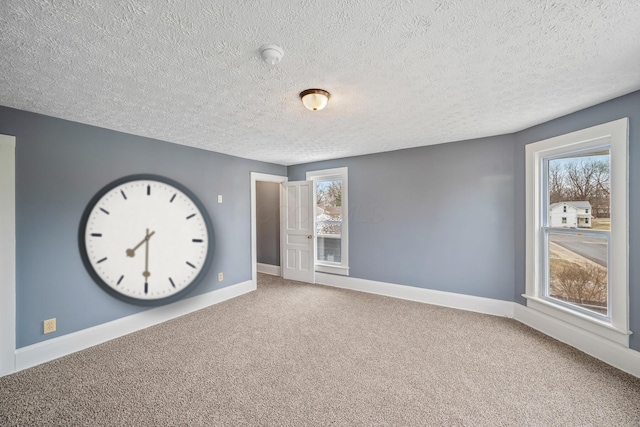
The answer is 7:30
